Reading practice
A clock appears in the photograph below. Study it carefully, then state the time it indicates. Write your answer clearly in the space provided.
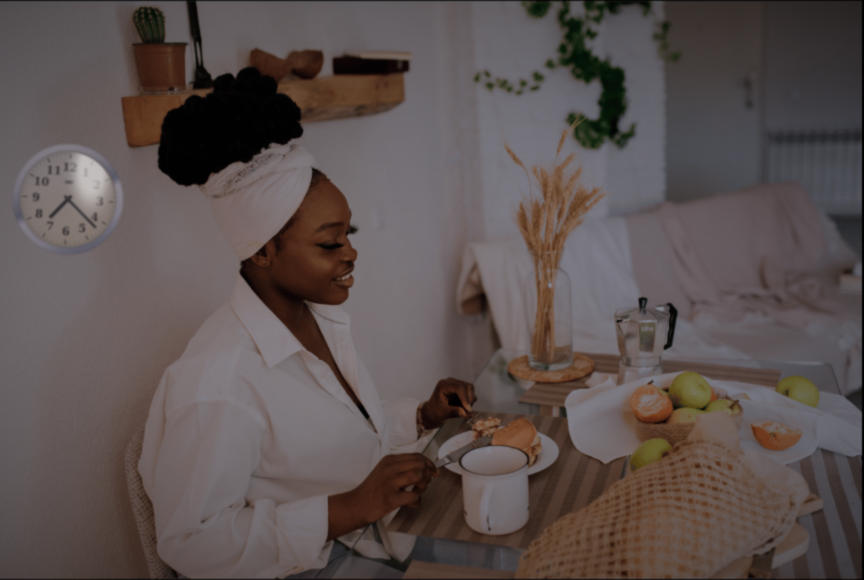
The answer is 7:22
